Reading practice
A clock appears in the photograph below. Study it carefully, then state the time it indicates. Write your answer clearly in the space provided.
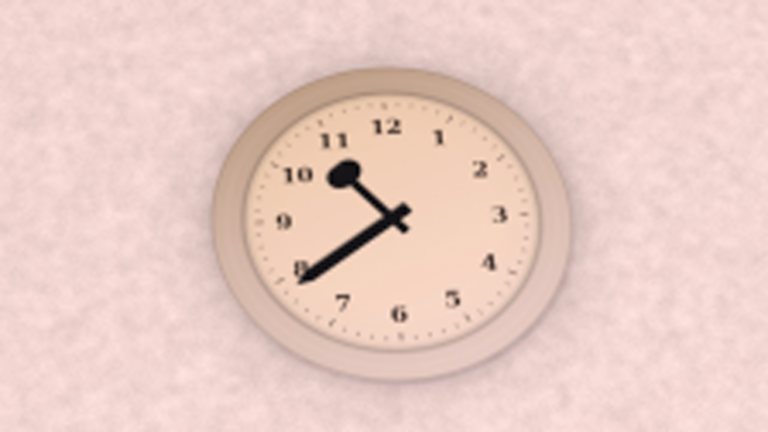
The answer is 10:39
